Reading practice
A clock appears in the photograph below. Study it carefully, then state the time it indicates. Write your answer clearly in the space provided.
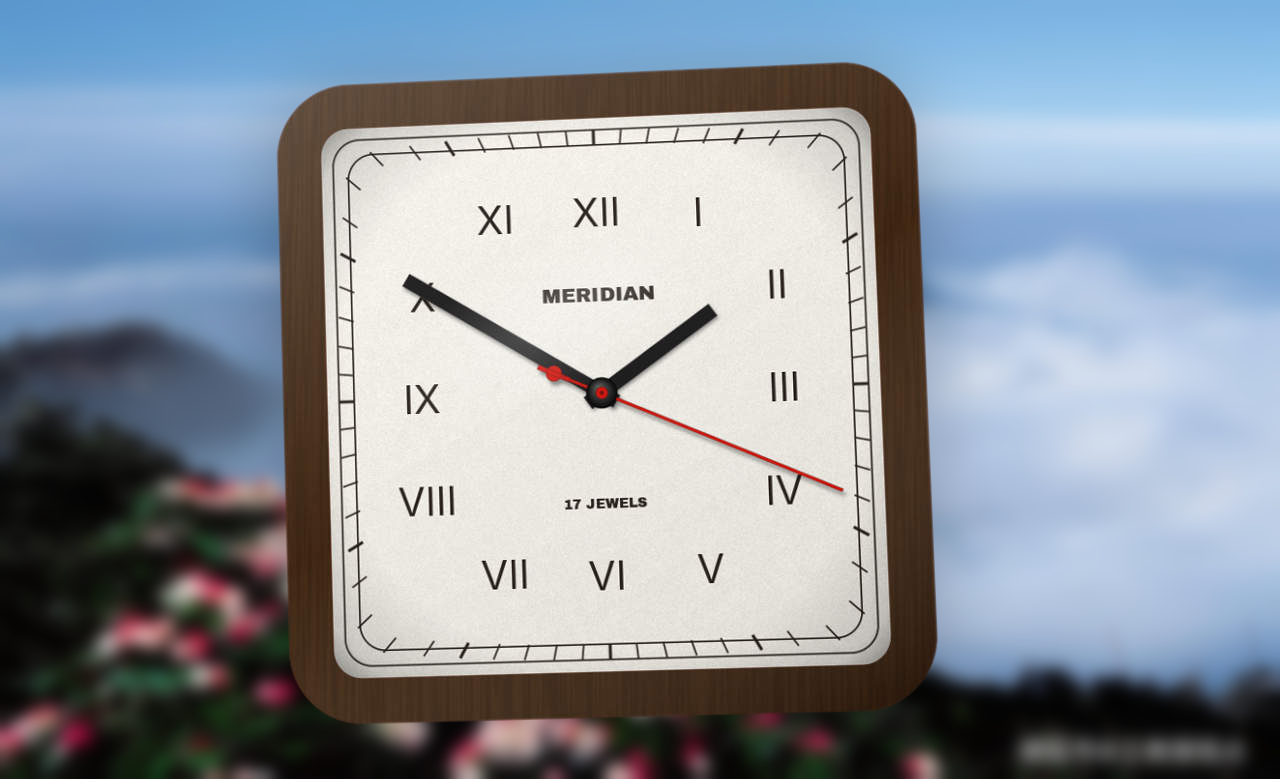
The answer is 1:50:19
